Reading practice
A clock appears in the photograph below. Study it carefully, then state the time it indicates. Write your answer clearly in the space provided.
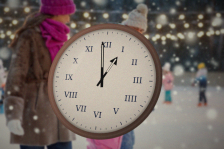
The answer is 12:59
